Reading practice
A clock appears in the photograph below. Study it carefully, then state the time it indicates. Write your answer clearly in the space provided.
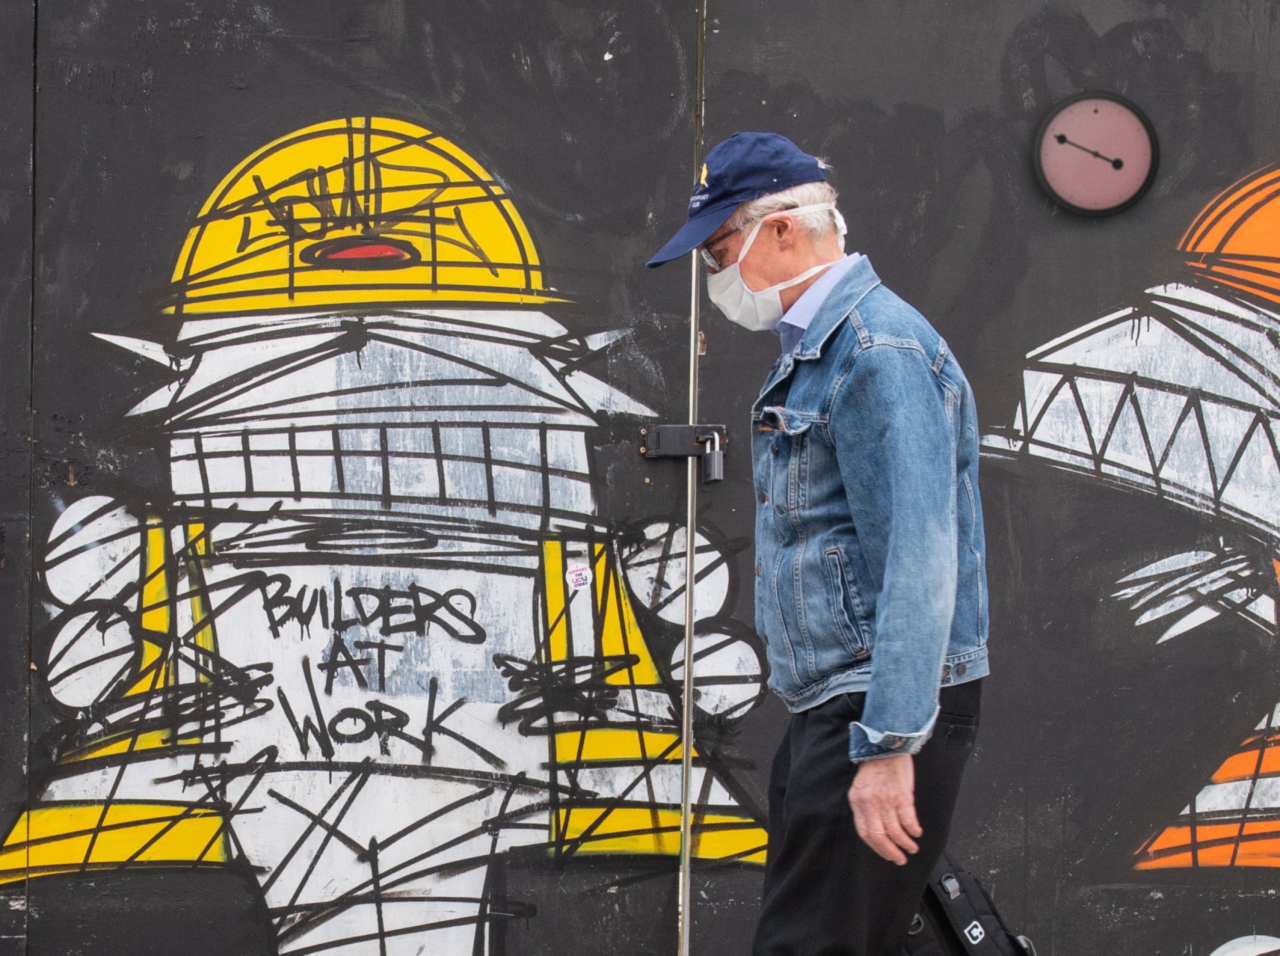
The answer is 3:49
